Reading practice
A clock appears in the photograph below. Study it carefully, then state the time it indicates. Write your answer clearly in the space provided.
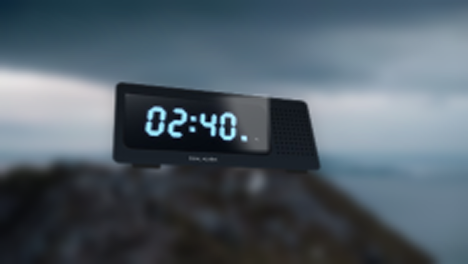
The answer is 2:40
